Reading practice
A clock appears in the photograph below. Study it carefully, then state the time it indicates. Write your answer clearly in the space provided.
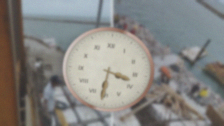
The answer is 3:31
